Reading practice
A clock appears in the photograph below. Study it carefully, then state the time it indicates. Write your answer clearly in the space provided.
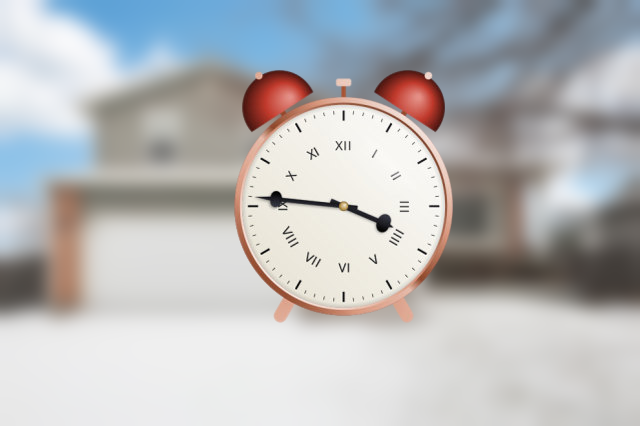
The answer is 3:46
